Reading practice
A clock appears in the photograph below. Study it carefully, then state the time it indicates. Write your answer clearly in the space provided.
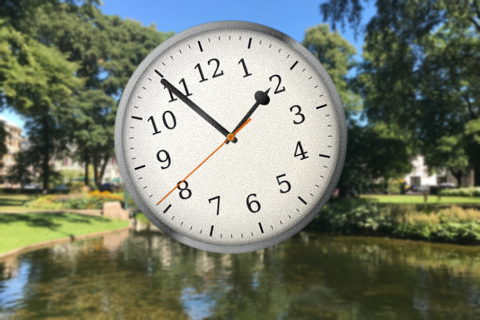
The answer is 1:54:41
